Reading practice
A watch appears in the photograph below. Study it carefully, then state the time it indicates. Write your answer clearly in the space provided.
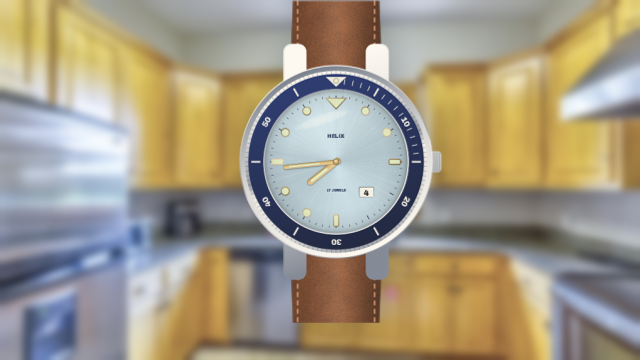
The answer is 7:44
